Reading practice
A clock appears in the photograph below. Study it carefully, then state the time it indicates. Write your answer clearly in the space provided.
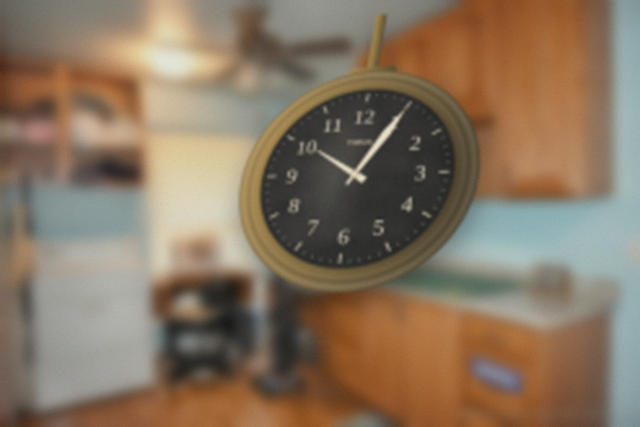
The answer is 10:05
